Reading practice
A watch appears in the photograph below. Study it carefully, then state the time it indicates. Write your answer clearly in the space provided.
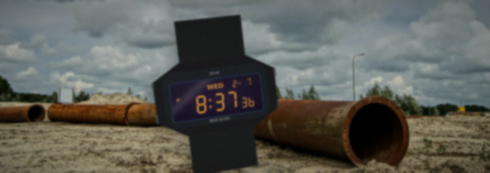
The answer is 8:37
